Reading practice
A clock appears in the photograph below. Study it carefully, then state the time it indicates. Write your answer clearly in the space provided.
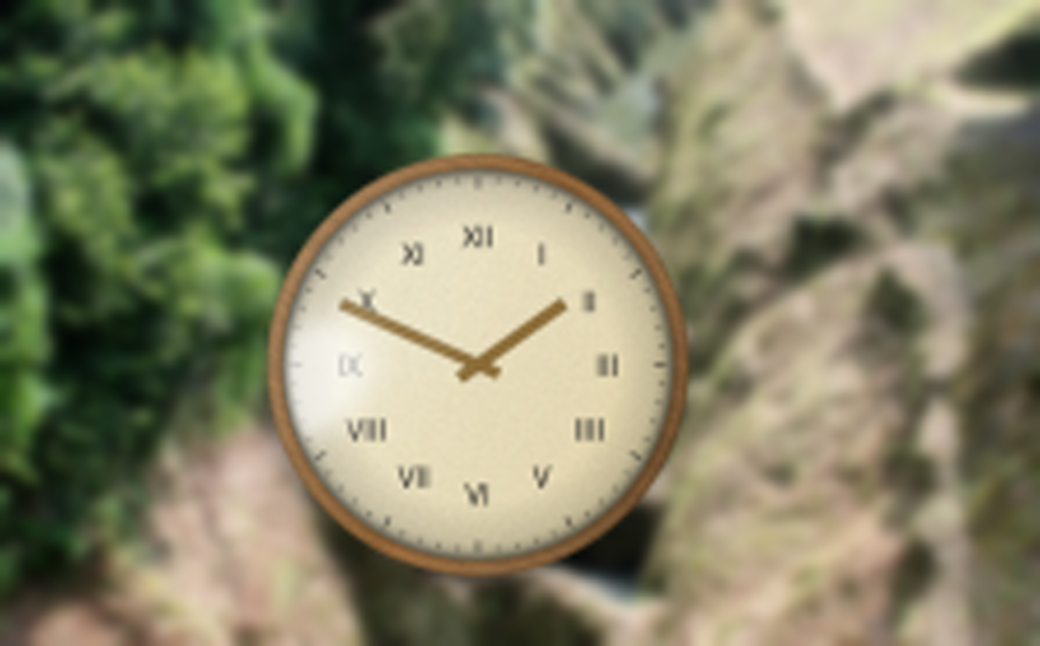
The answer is 1:49
